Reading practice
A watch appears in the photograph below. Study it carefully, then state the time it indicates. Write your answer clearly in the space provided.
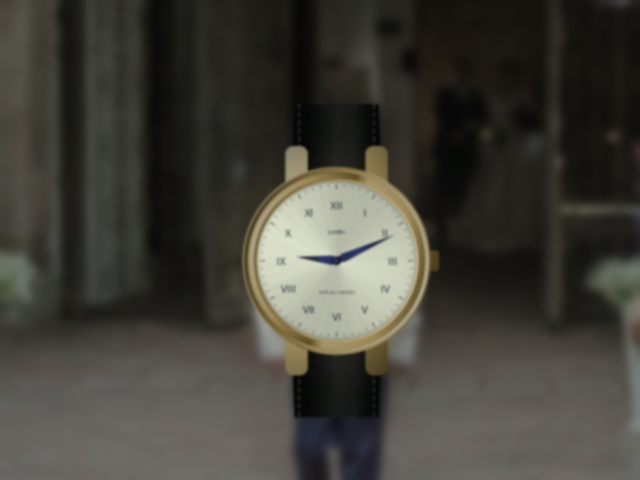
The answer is 9:11
